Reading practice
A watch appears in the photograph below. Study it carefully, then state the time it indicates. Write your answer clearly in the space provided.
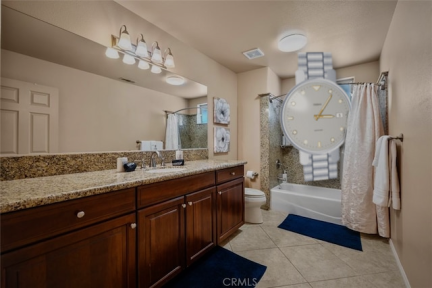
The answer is 3:06
